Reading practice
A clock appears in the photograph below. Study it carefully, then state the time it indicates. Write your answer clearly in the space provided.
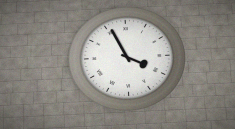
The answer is 3:56
